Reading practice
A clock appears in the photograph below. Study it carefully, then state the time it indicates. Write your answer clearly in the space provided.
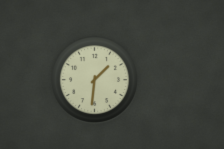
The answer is 1:31
